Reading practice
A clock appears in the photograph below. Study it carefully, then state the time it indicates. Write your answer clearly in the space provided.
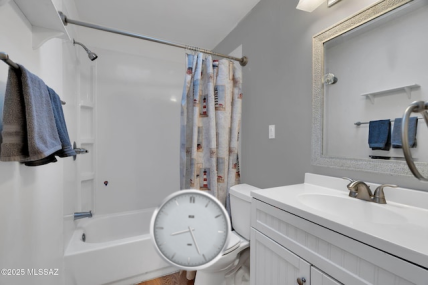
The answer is 8:26
